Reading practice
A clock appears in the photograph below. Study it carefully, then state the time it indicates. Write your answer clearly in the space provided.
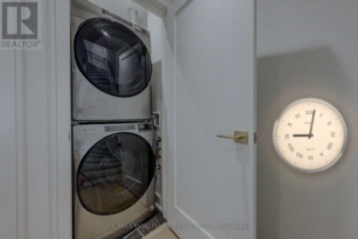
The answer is 9:02
